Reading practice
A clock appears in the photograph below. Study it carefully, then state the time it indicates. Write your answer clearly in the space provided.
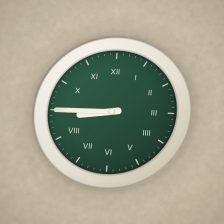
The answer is 8:45
